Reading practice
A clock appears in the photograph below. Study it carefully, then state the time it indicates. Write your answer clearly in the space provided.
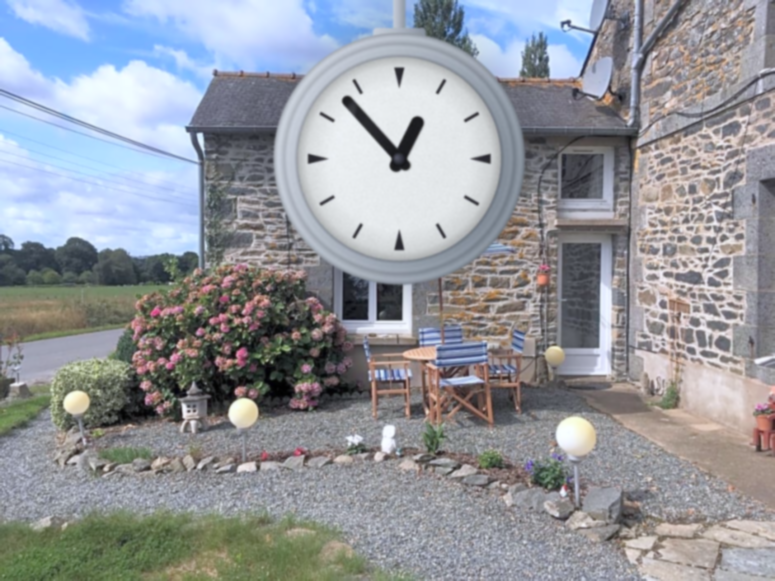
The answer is 12:53
